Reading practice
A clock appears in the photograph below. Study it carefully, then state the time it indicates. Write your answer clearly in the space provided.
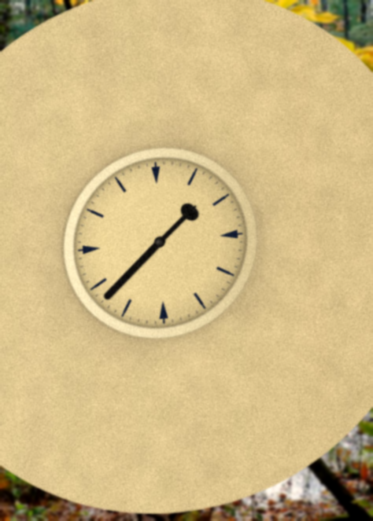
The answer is 1:38
